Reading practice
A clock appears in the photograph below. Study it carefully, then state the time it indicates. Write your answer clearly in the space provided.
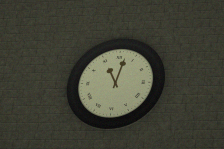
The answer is 11:02
